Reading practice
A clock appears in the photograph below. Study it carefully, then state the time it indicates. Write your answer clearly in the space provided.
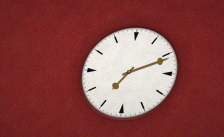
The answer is 7:11
